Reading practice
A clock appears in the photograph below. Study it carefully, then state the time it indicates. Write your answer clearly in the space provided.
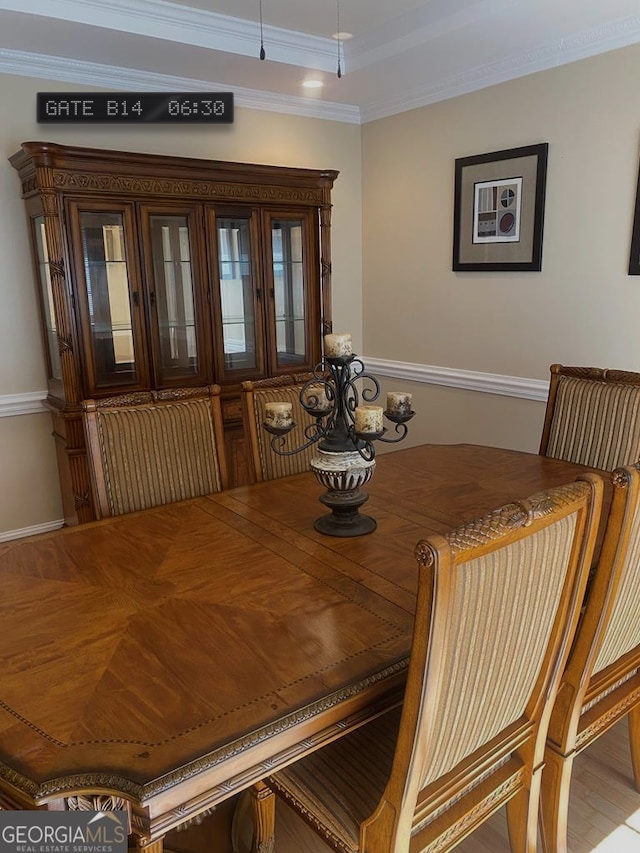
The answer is 6:30
